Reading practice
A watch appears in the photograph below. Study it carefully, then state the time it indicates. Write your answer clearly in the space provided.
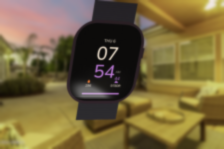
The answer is 7:54
